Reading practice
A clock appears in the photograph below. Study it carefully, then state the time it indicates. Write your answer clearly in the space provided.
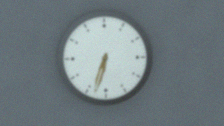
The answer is 6:33
